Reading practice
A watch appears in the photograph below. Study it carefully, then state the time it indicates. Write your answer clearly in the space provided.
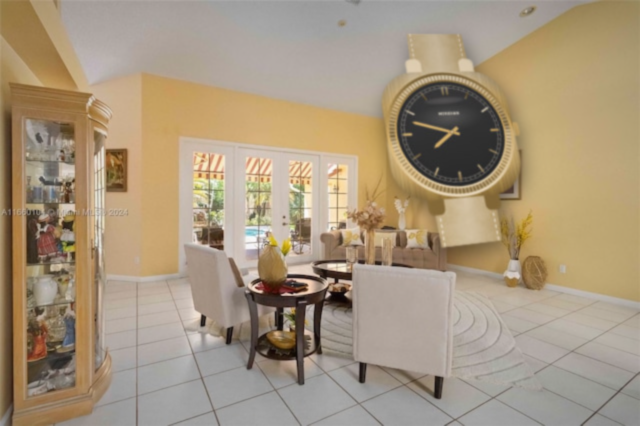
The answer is 7:48
